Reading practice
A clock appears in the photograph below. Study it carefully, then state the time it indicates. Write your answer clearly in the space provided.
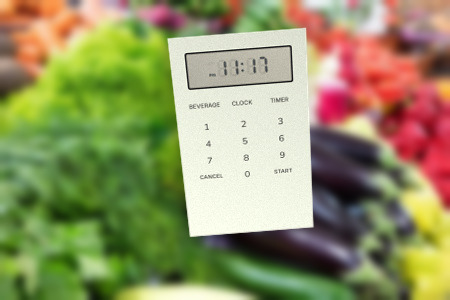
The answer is 11:17
